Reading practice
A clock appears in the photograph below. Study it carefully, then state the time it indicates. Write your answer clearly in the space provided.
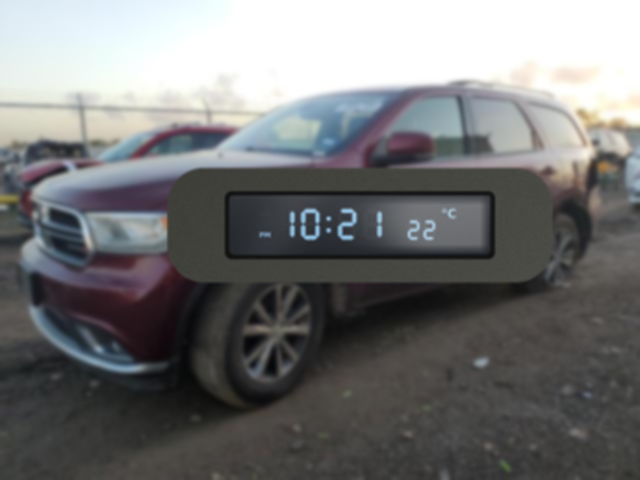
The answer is 10:21
